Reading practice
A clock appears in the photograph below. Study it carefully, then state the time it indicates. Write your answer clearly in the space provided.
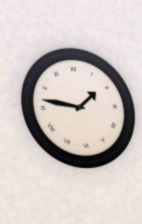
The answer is 1:47
